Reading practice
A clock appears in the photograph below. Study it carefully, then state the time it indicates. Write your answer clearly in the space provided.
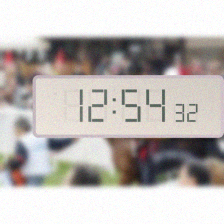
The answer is 12:54:32
